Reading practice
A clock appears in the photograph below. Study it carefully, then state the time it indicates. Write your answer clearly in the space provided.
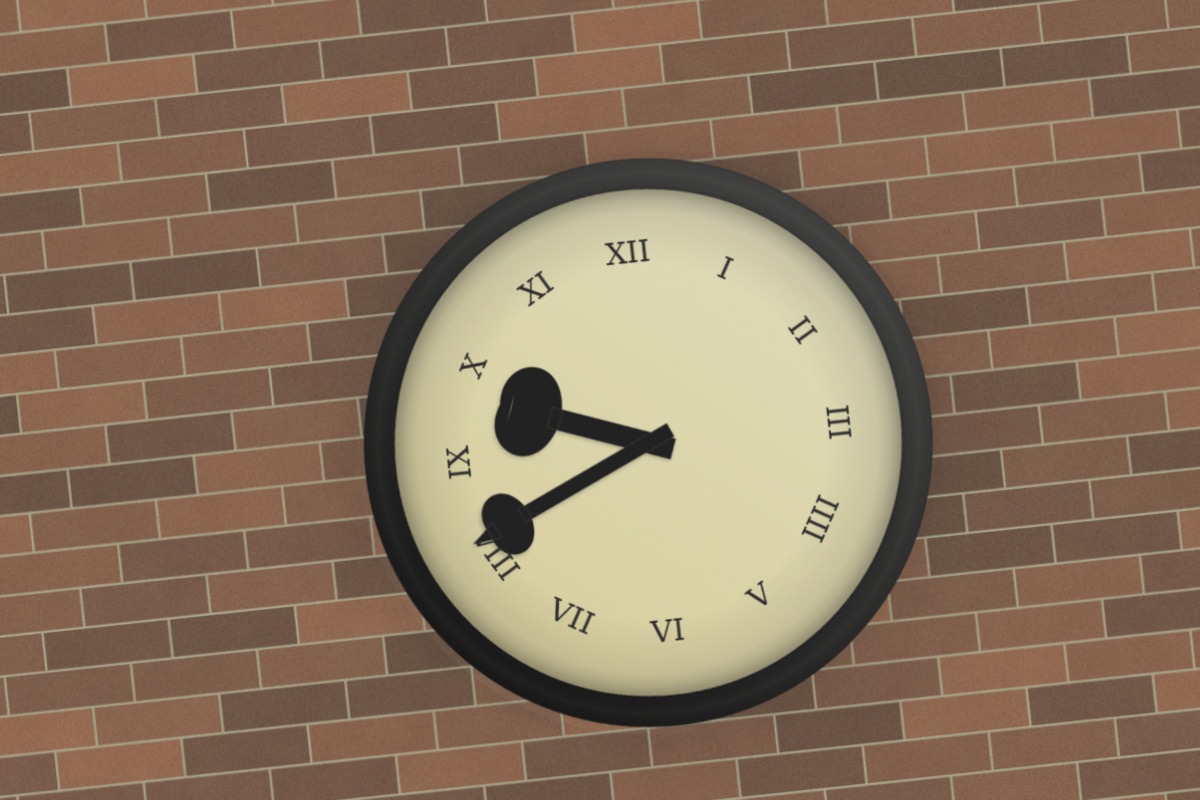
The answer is 9:41
